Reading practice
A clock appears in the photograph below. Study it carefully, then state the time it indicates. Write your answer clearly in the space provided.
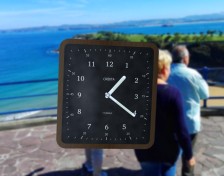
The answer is 1:21
